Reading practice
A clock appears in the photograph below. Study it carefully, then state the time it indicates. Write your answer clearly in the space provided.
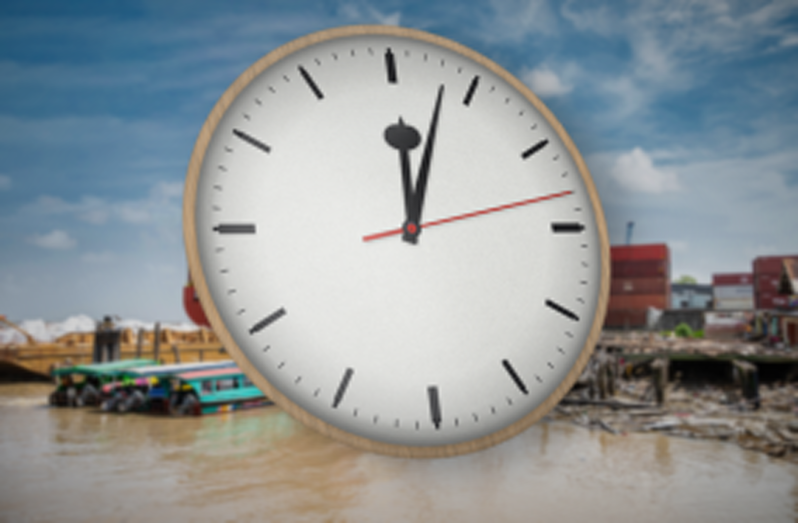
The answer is 12:03:13
